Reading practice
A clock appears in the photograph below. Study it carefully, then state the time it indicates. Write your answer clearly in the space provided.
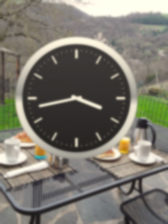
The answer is 3:43
